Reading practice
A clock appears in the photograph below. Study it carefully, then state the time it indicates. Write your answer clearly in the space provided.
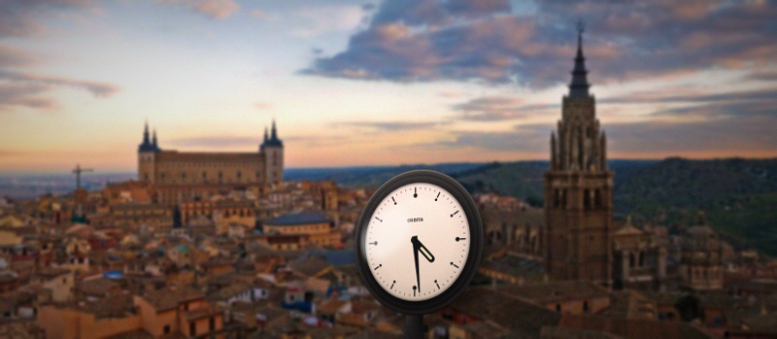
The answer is 4:29
